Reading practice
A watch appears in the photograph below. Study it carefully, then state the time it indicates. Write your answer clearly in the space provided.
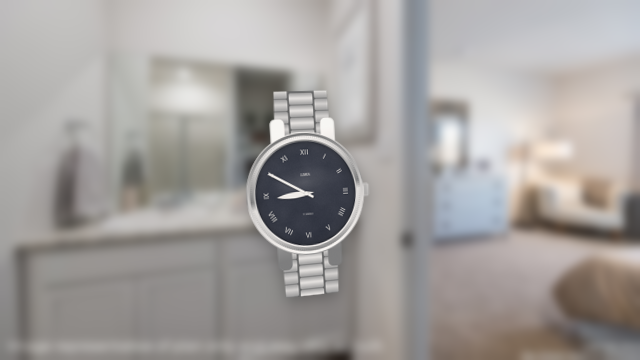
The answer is 8:50
